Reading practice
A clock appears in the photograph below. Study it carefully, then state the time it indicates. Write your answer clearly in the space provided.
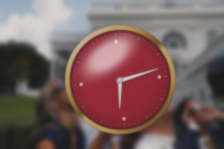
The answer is 6:13
